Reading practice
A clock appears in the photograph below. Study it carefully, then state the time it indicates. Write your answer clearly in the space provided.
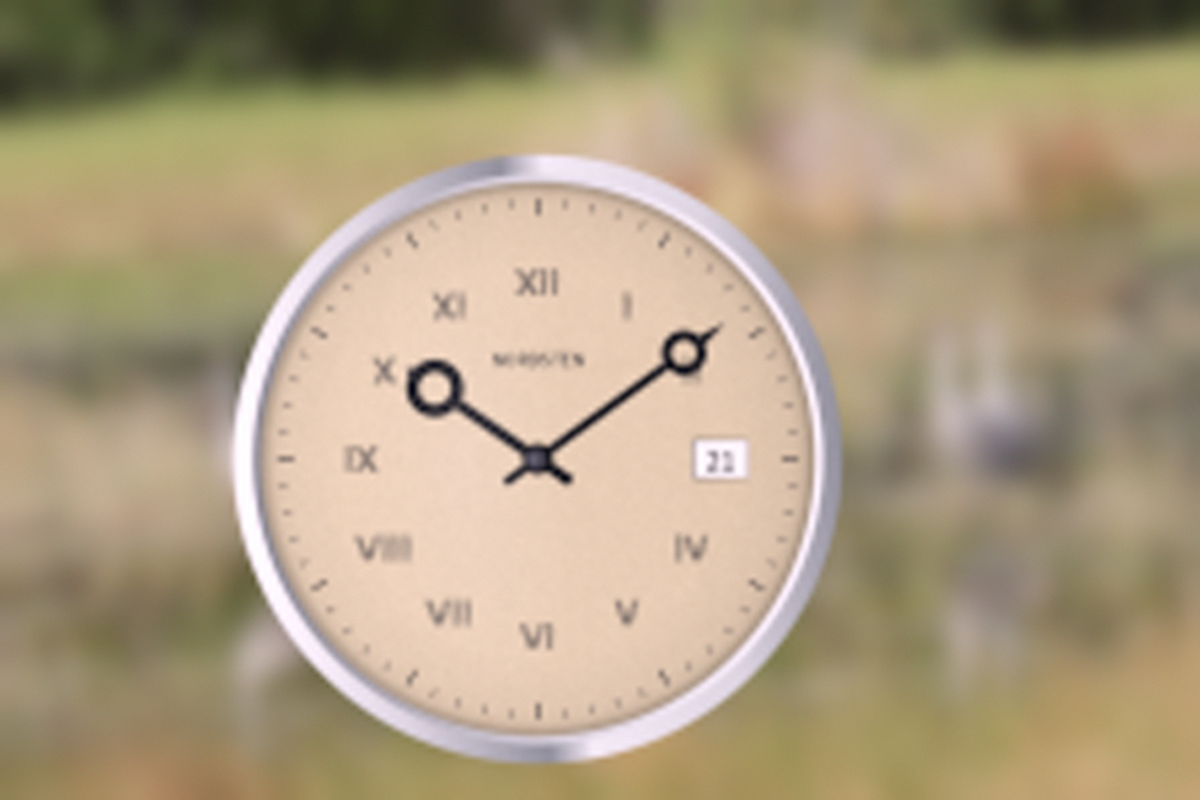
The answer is 10:09
